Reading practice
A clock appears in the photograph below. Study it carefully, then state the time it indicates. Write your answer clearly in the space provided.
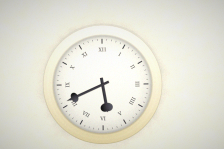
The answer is 5:41
